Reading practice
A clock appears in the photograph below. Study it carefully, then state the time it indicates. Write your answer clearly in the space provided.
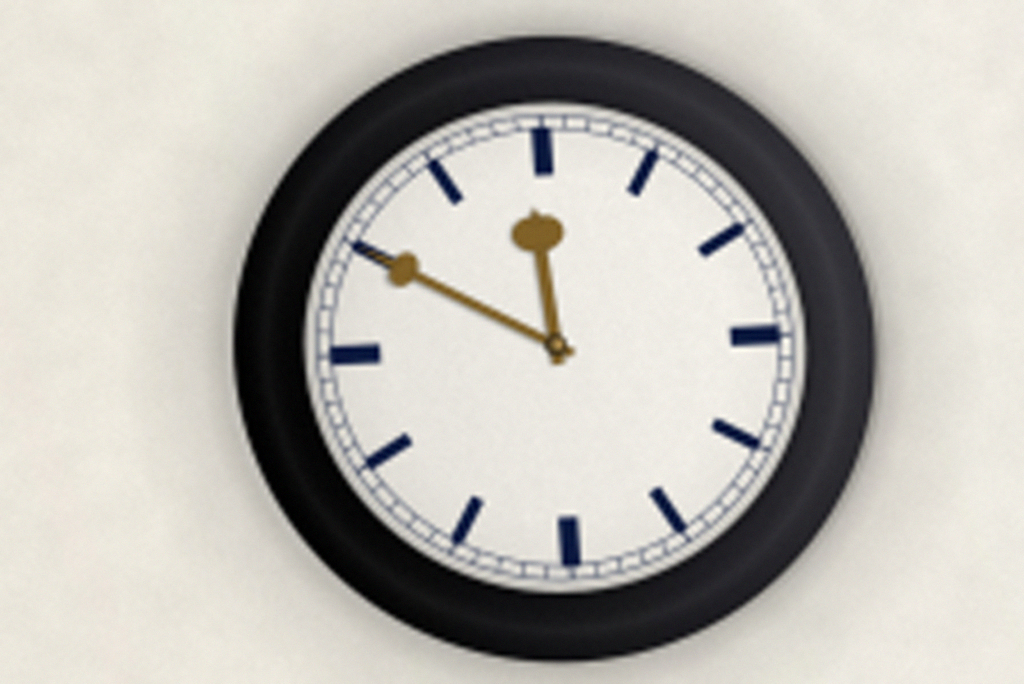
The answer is 11:50
